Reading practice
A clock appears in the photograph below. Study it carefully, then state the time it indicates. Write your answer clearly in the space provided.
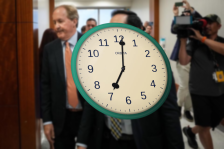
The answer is 7:01
